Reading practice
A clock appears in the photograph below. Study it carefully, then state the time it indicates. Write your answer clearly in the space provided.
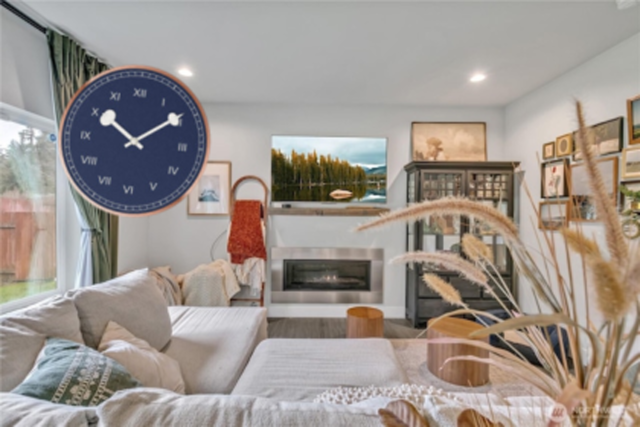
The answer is 10:09
